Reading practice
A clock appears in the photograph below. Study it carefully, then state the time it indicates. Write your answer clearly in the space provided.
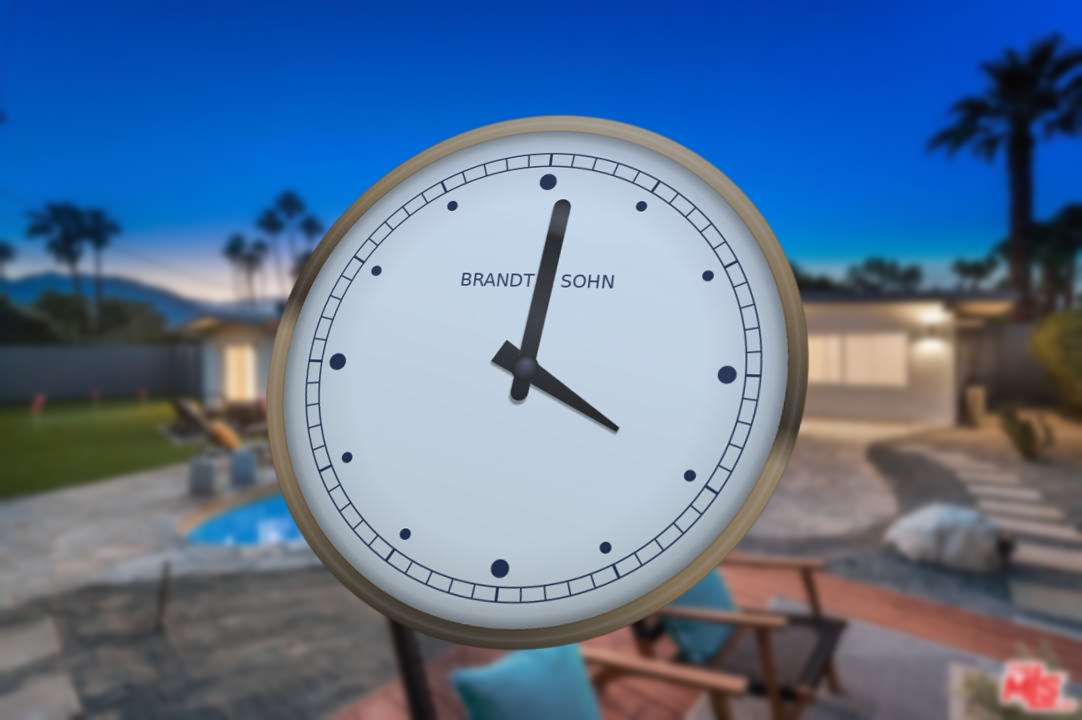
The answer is 4:01
